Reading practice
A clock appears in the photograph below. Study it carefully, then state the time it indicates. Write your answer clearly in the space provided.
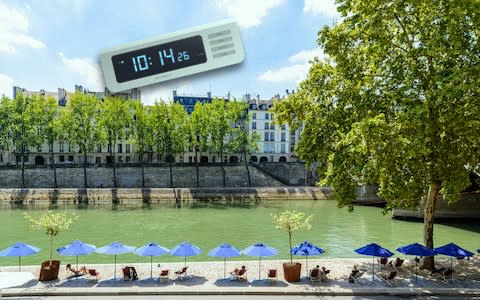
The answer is 10:14
